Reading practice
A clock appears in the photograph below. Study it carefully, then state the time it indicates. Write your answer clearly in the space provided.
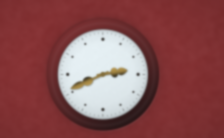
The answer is 2:41
